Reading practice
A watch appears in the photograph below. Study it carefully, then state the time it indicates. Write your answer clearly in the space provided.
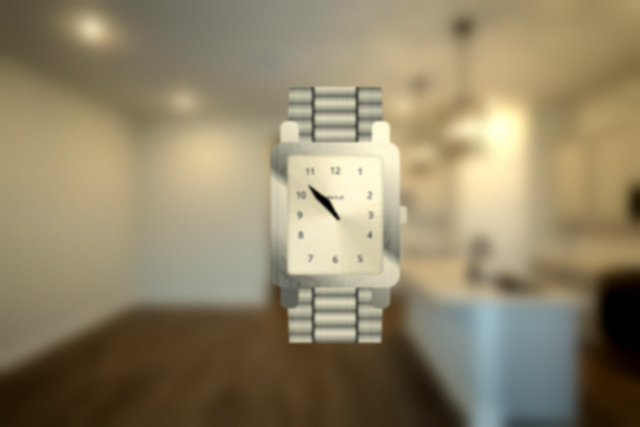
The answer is 10:53
